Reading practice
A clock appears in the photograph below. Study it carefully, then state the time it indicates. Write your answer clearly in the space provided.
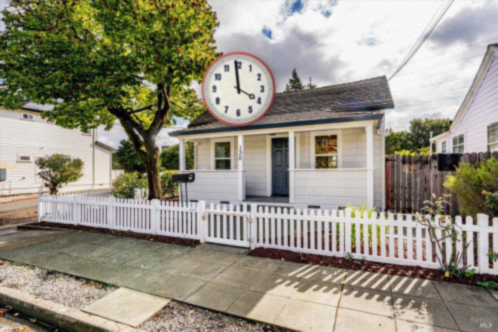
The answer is 3:59
